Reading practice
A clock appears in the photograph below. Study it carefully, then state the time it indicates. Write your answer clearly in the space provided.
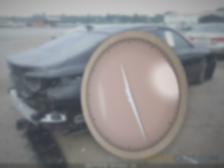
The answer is 11:26
